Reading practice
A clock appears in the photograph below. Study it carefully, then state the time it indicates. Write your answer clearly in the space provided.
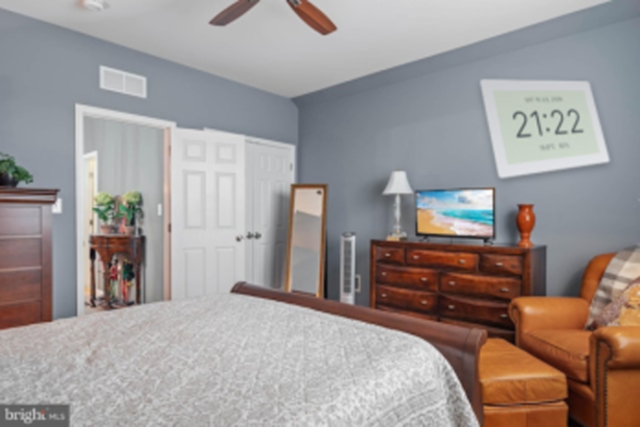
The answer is 21:22
